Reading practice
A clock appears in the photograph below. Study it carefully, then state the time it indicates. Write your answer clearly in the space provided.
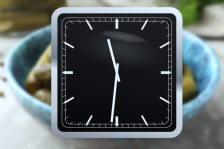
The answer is 11:31
